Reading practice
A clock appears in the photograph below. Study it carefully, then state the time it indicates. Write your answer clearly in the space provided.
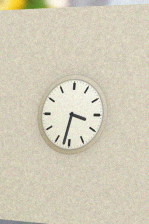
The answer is 3:32
